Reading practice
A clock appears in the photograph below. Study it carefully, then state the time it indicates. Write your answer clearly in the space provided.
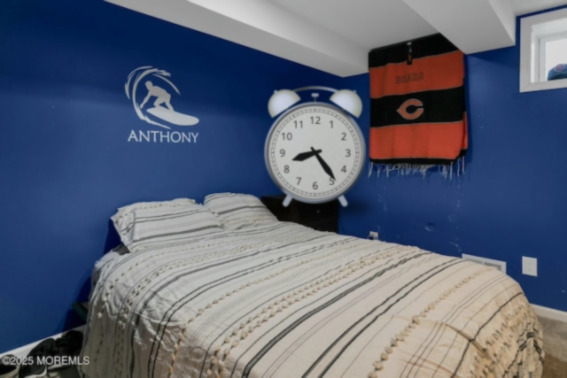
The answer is 8:24
